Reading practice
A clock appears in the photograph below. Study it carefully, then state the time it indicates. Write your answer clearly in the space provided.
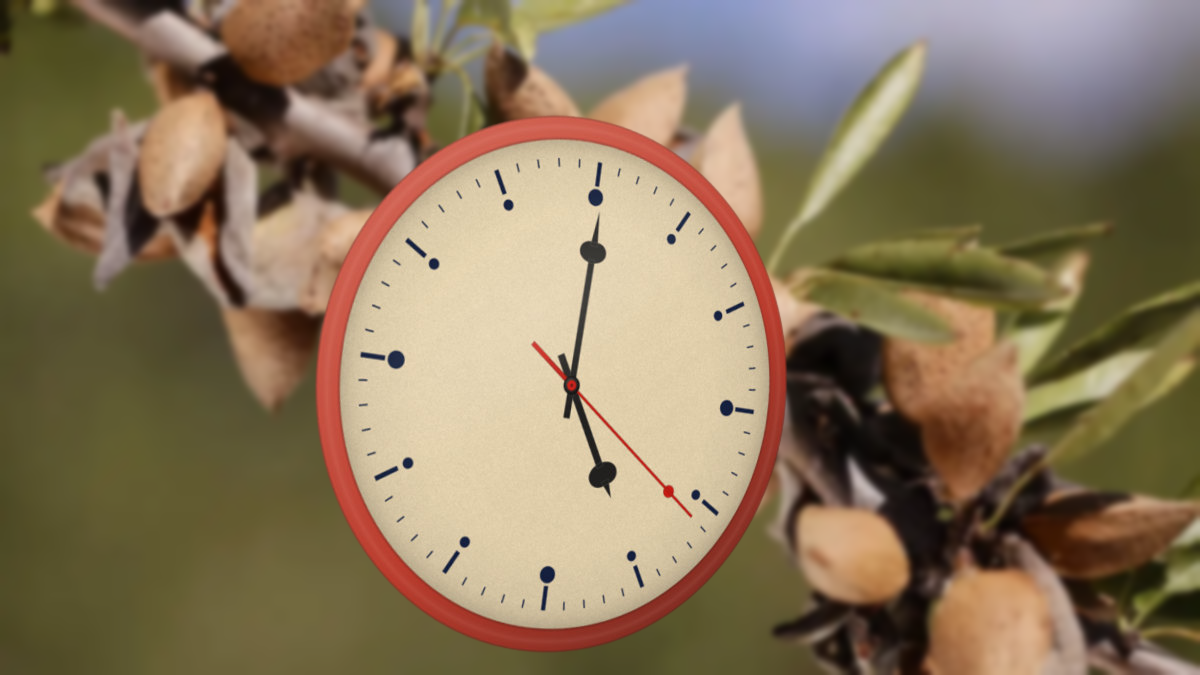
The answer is 5:00:21
